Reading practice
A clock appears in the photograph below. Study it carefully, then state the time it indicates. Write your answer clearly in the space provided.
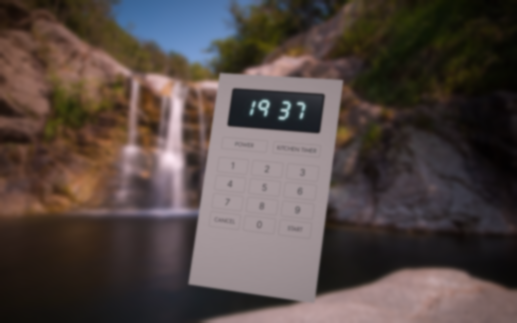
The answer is 19:37
